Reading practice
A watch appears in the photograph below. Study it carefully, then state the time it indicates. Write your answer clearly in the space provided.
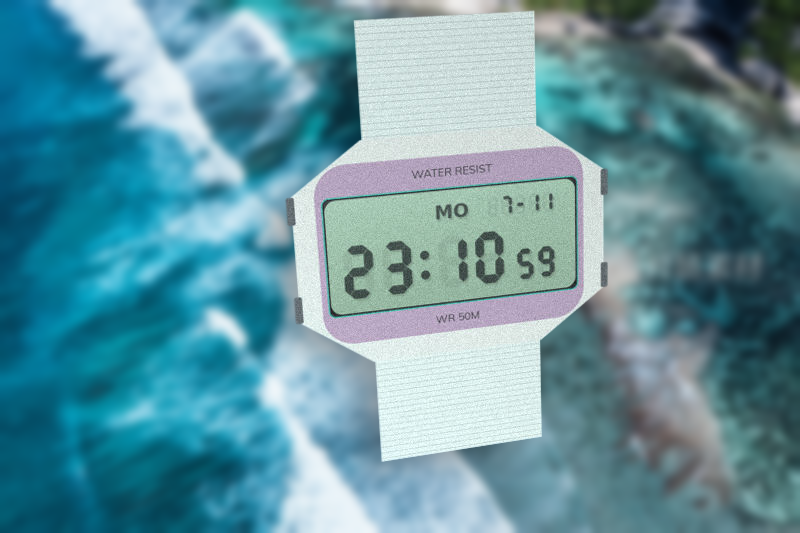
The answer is 23:10:59
